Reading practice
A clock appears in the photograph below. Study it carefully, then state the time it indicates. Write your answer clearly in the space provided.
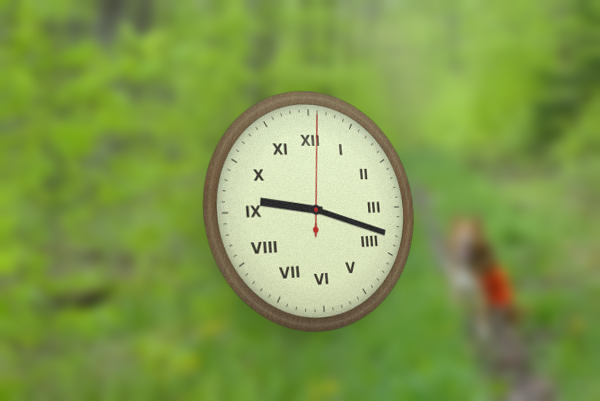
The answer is 9:18:01
